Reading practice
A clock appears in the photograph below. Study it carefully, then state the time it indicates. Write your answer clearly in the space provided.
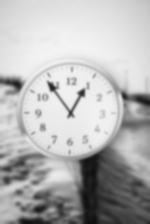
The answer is 12:54
